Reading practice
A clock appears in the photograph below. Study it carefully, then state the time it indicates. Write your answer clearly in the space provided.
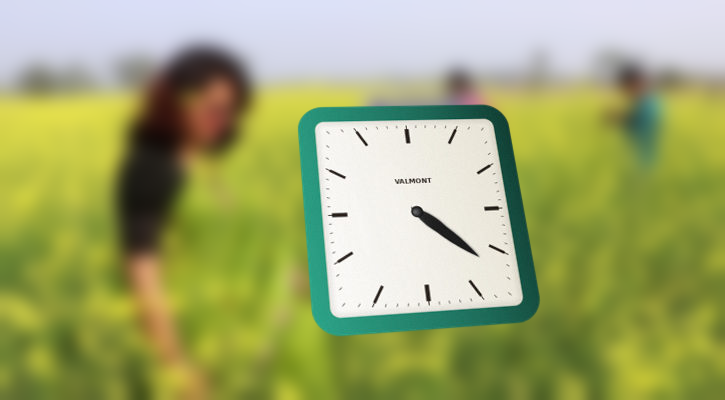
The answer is 4:22
